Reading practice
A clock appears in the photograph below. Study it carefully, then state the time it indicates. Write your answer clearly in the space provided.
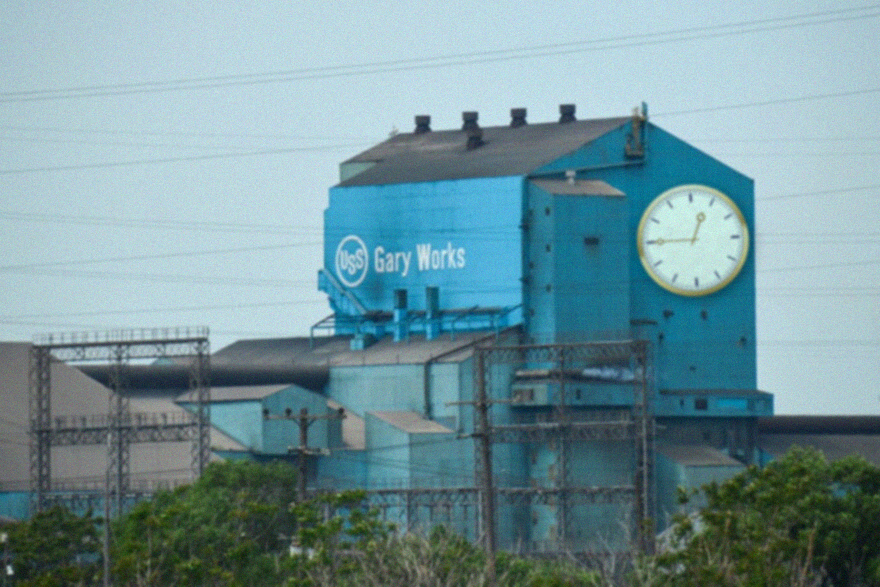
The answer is 12:45
